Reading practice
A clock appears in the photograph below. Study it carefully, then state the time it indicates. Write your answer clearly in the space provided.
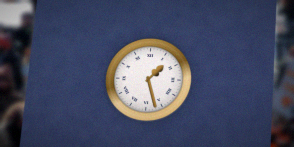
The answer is 1:27
